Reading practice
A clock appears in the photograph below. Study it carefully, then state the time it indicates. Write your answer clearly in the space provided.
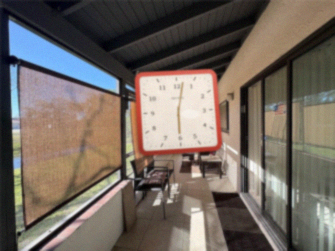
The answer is 6:02
